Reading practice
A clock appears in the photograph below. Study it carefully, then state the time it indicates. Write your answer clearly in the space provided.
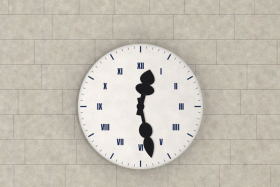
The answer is 12:28
